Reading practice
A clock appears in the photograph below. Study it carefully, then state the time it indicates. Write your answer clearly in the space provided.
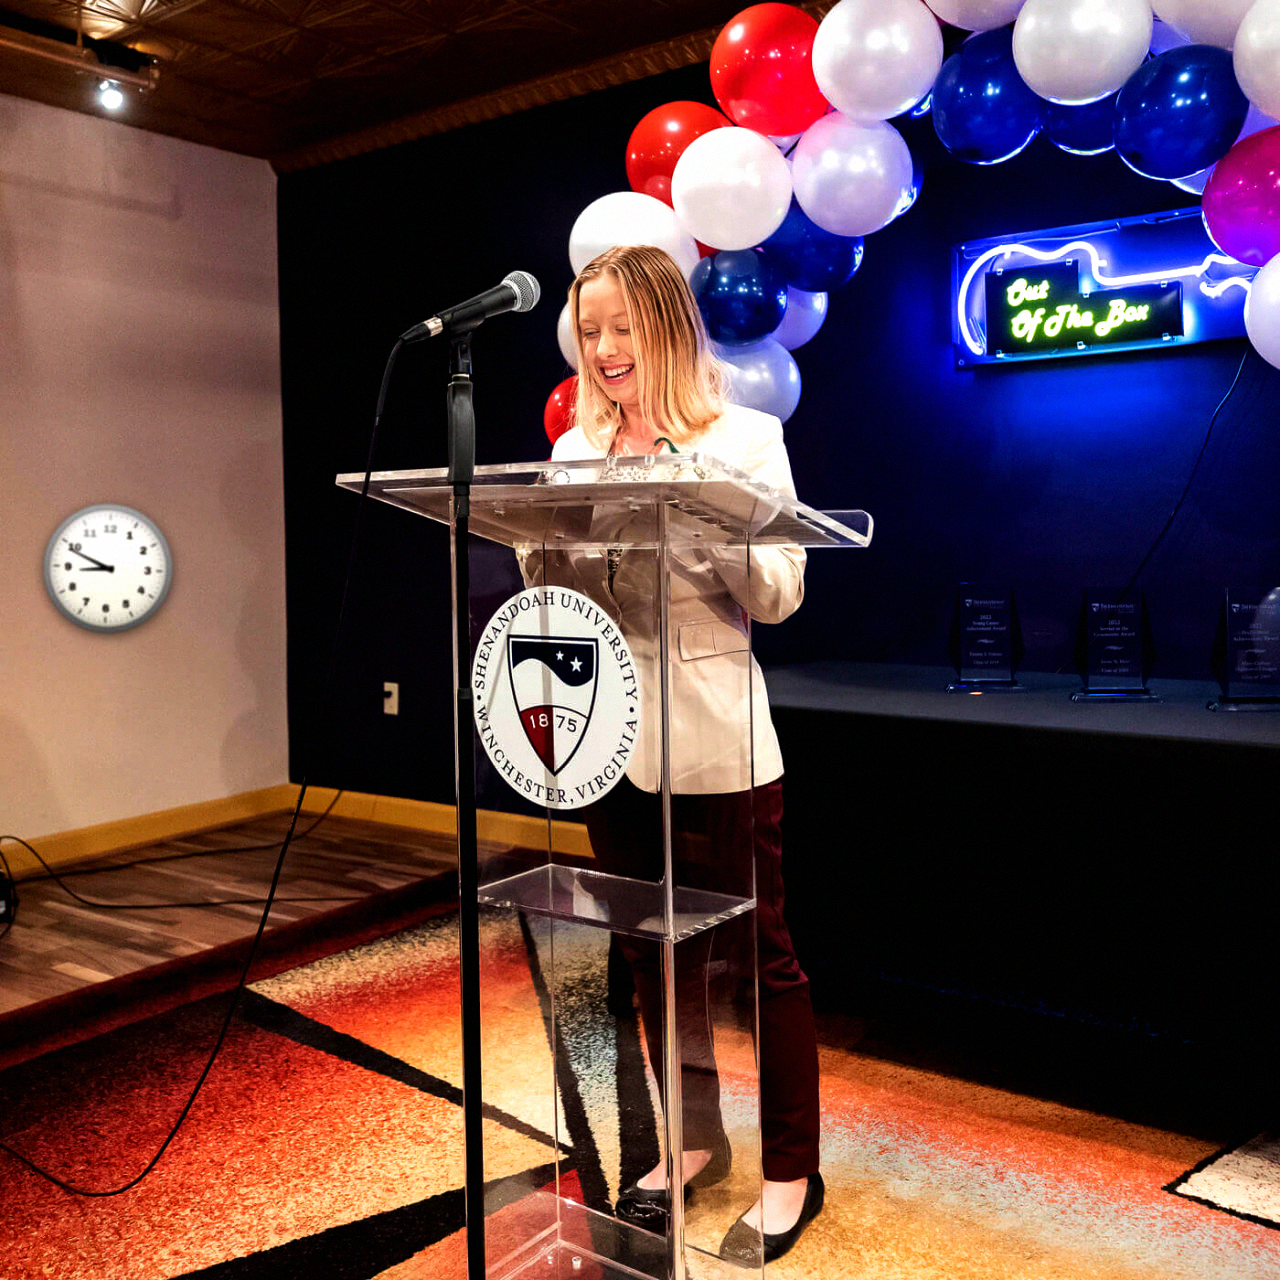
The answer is 8:49
